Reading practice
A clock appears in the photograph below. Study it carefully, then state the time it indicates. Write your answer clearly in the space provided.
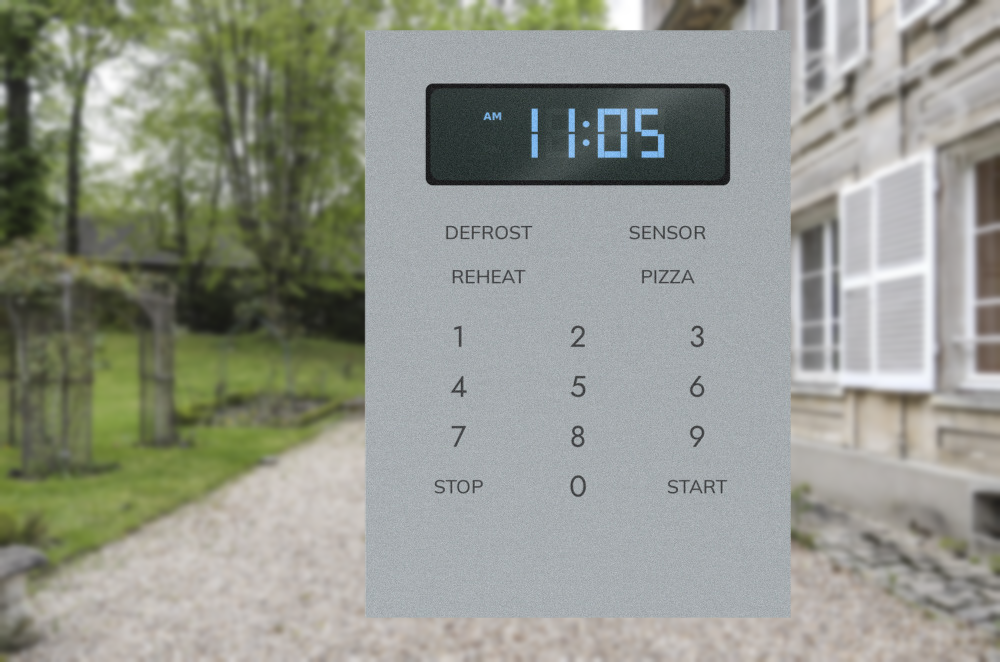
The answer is 11:05
